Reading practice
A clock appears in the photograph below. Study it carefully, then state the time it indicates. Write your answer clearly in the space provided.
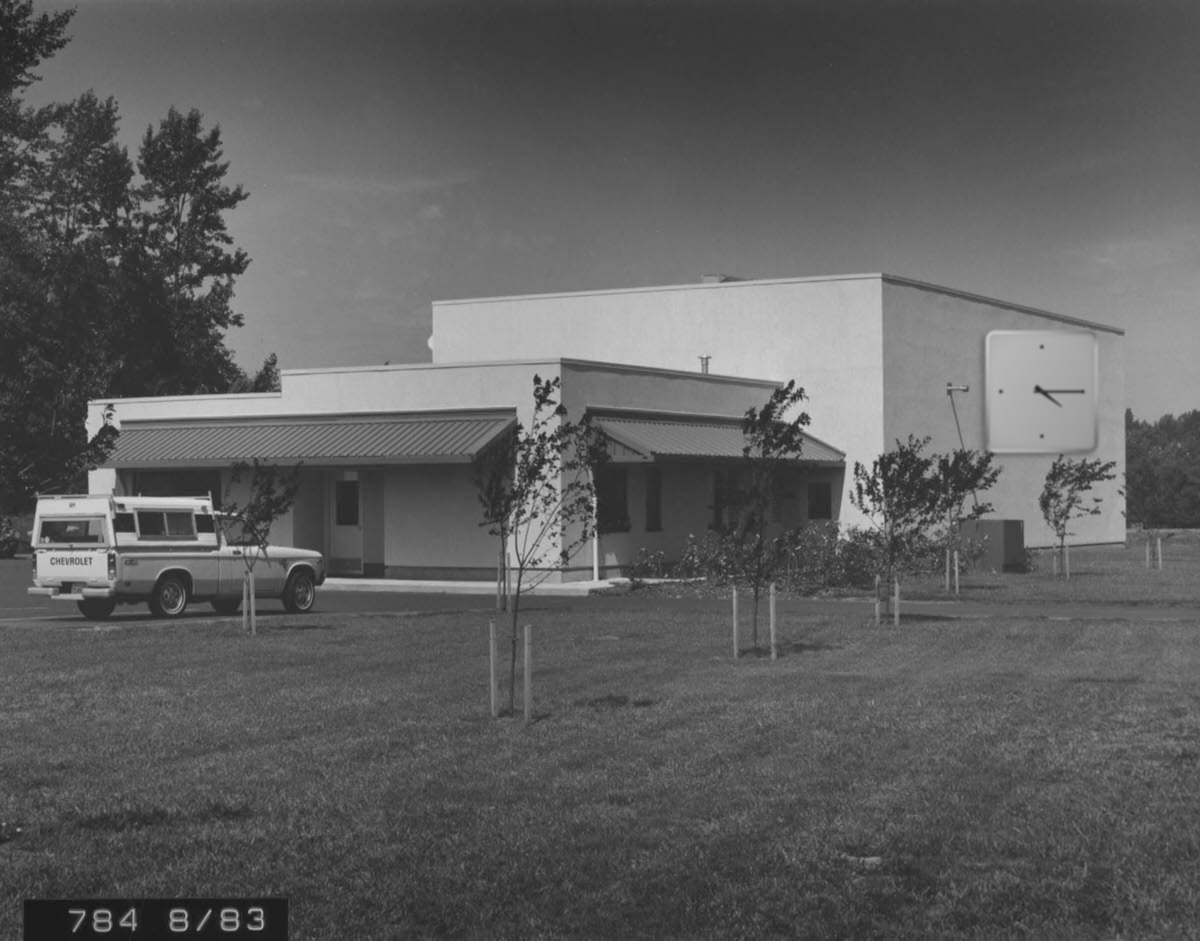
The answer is 4:15
